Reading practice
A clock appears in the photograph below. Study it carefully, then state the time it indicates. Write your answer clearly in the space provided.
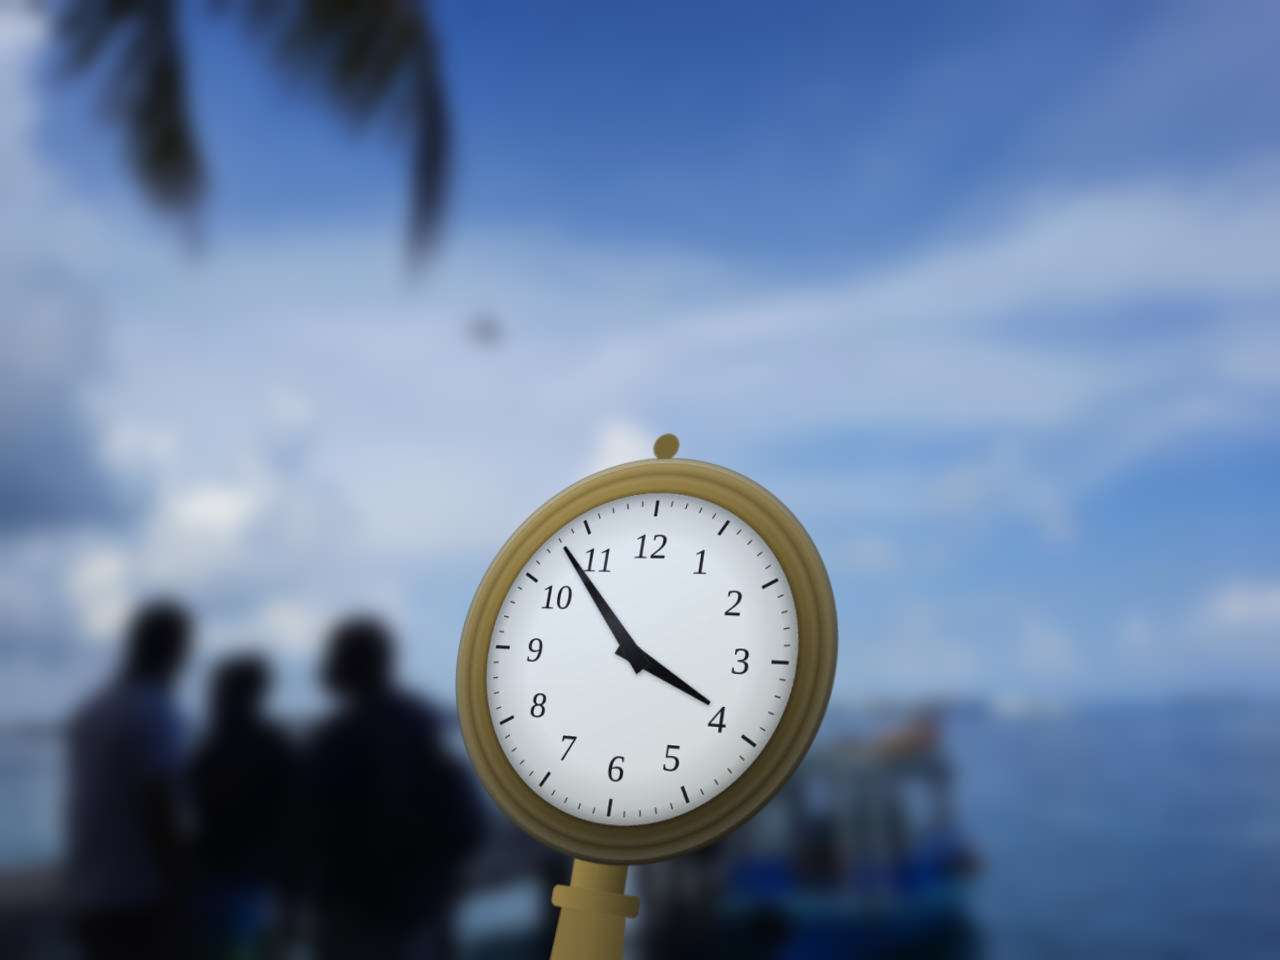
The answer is 3:53
